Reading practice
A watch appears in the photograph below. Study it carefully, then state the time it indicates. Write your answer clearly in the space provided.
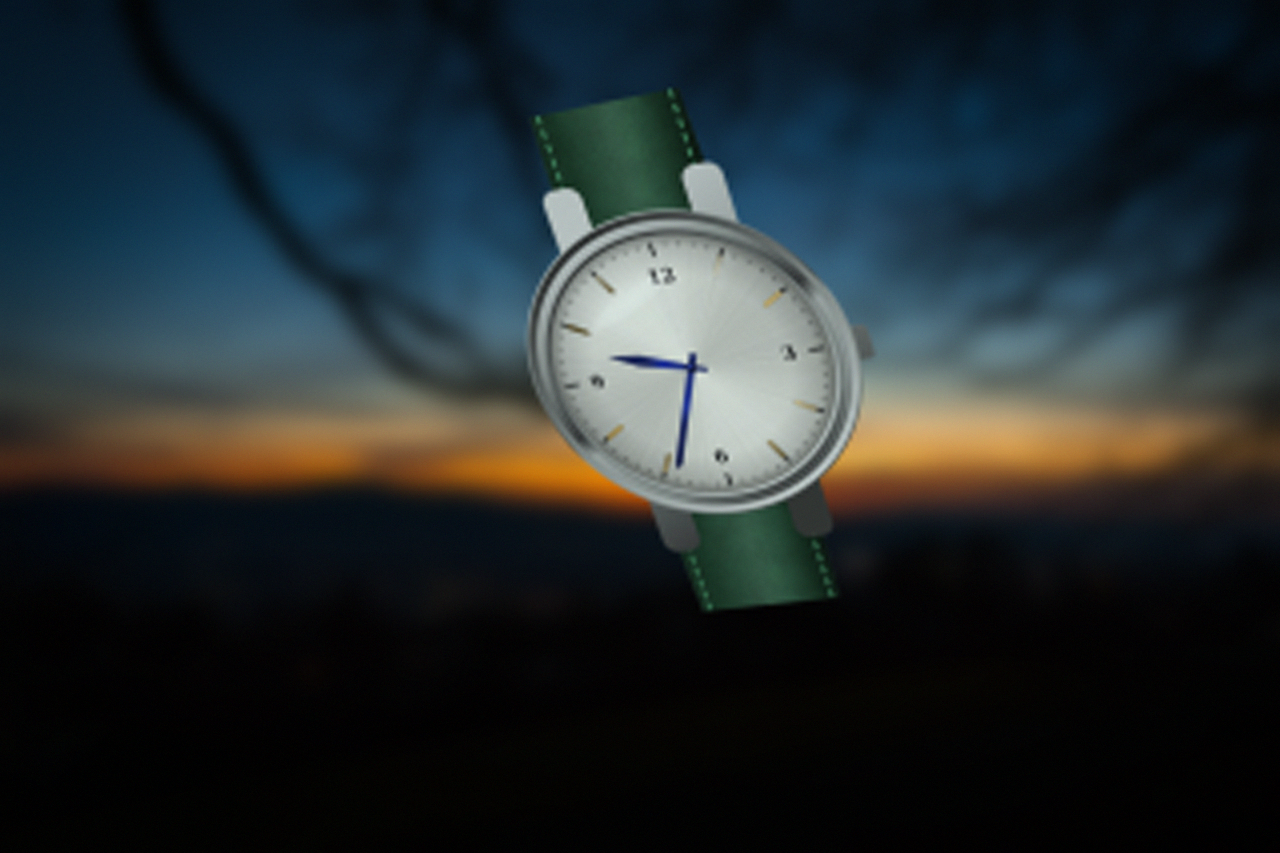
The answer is 9:34
